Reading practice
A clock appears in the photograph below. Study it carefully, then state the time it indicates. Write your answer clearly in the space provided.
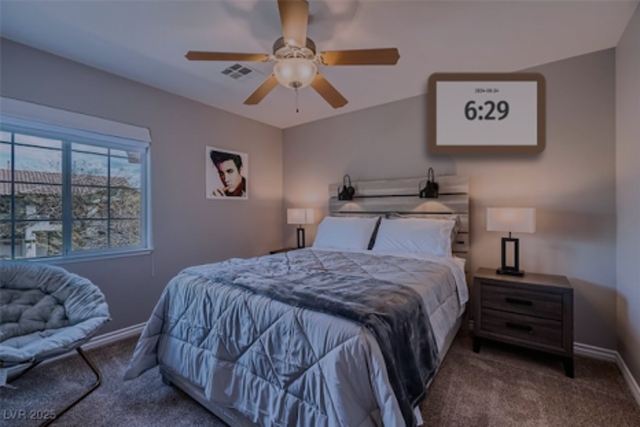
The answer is 6:29
